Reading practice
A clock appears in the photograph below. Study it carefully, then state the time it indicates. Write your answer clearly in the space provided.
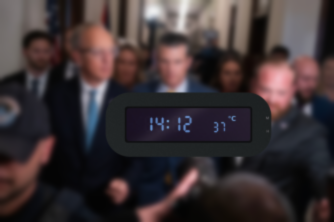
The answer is 14:12
